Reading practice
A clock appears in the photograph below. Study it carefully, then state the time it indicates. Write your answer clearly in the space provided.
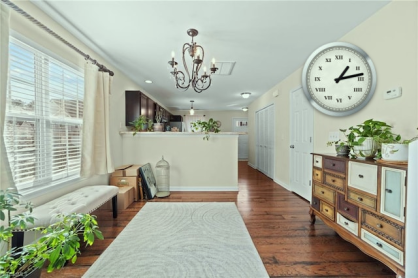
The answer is 1:13
